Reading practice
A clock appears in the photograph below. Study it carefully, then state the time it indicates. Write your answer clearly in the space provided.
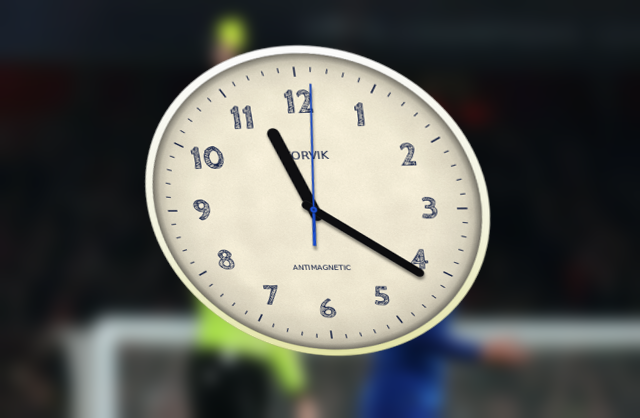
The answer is 11:21:01
